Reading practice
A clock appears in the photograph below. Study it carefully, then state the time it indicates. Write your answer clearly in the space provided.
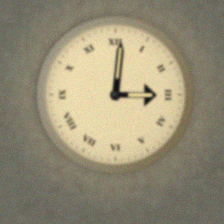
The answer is 3:01
